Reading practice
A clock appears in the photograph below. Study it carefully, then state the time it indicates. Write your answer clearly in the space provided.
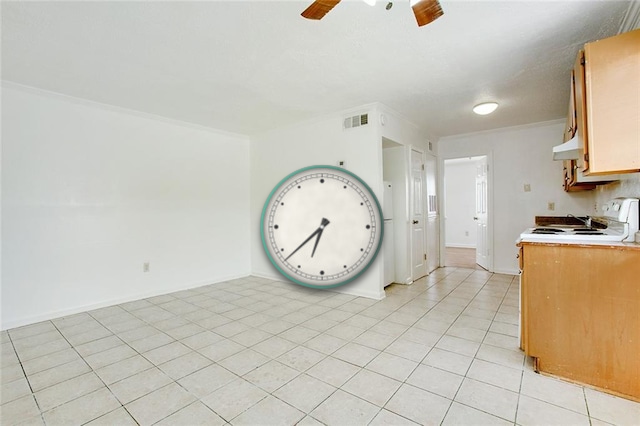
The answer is 6:38
